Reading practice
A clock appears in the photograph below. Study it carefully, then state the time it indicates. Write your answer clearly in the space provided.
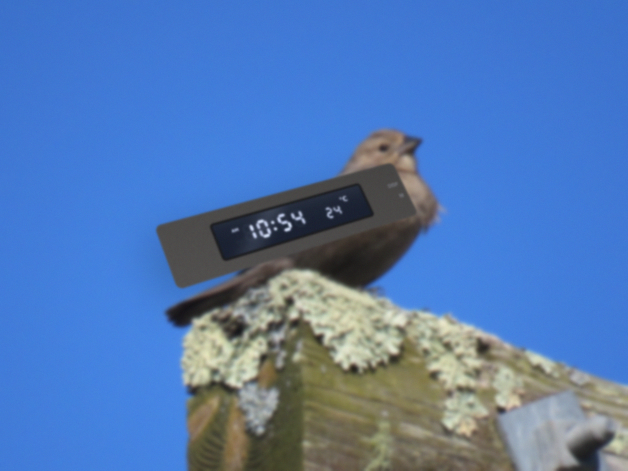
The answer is 10:54
